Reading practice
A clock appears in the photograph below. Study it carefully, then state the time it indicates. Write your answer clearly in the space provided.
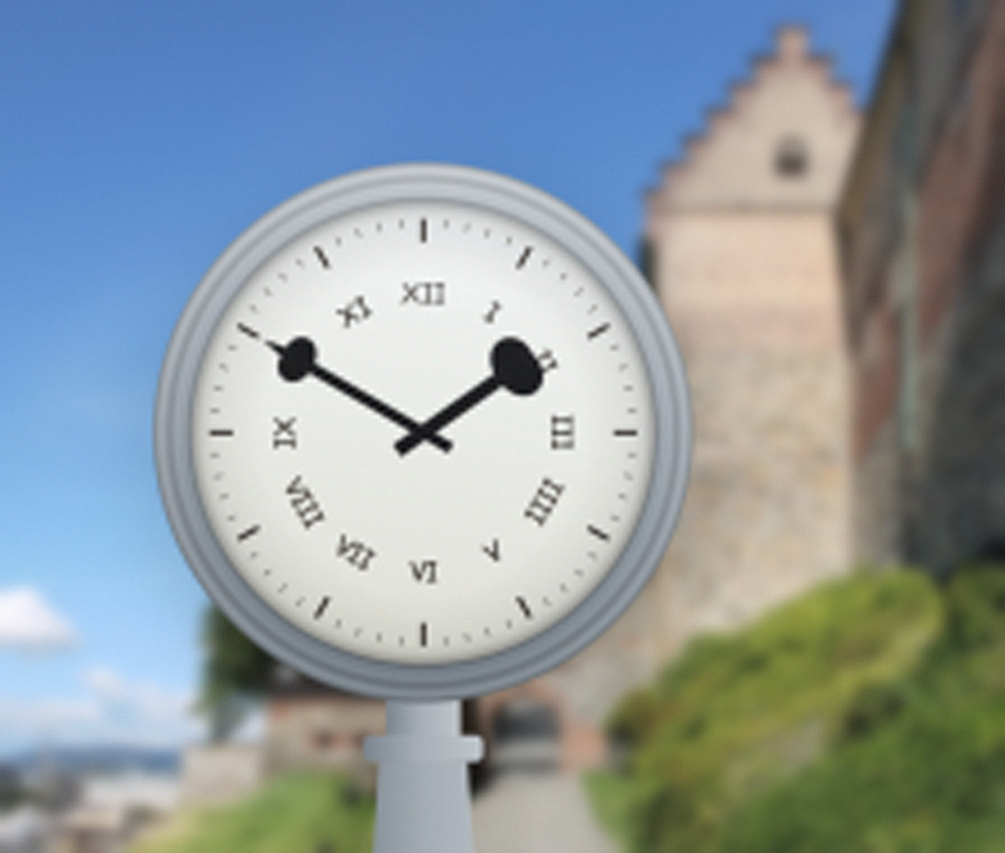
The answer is 1:50
